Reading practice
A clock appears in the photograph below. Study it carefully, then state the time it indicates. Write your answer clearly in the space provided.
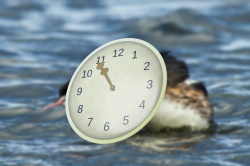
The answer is 10:54
